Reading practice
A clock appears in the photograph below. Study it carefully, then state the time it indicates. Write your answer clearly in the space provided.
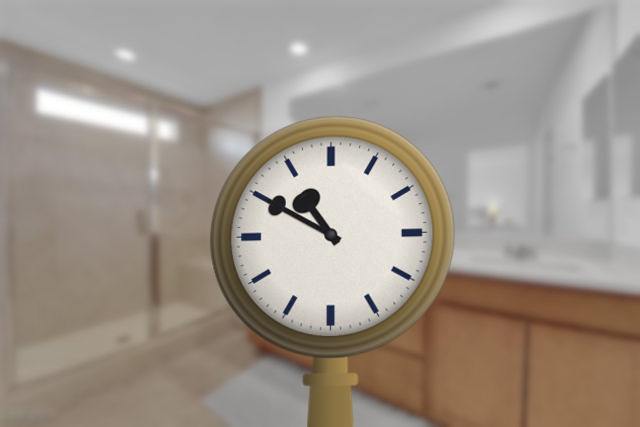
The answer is 10:50
